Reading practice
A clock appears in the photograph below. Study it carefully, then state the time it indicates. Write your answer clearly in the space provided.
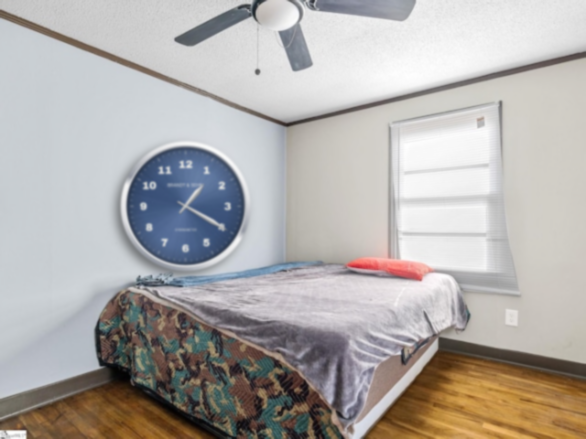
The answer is 1:20
